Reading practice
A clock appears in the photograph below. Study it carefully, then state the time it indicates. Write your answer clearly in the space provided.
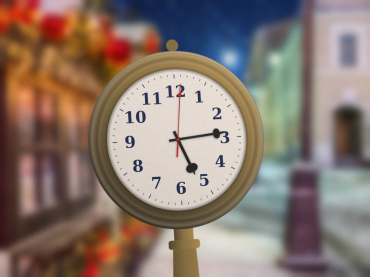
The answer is 5:14:01
